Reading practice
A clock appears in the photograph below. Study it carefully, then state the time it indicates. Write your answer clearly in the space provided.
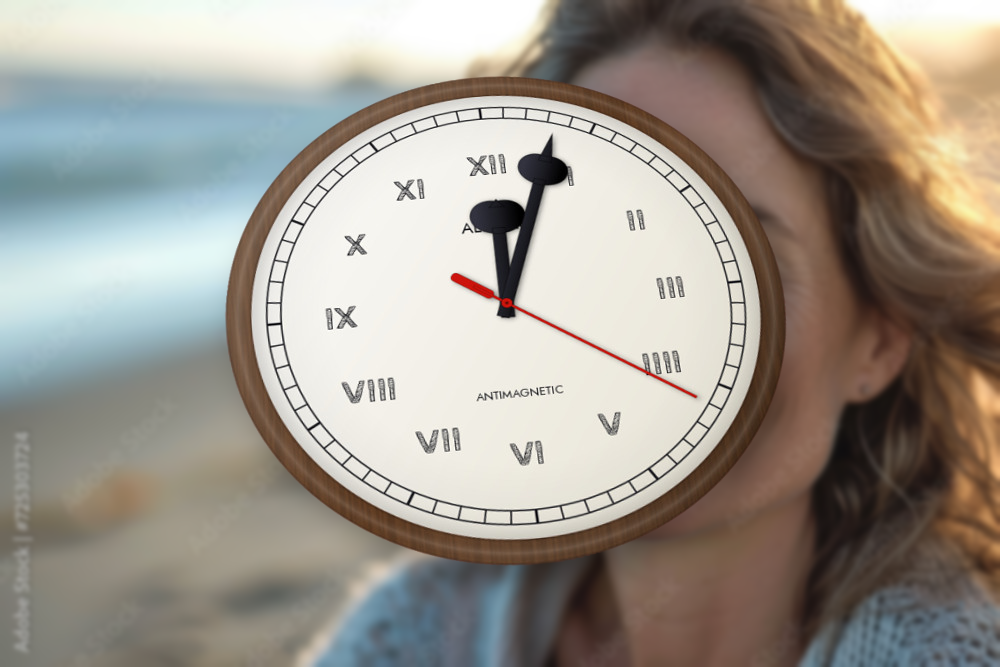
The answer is 12:03:21
